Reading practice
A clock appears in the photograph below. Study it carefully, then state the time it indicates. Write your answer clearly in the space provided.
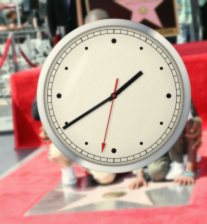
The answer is 1:39:32
